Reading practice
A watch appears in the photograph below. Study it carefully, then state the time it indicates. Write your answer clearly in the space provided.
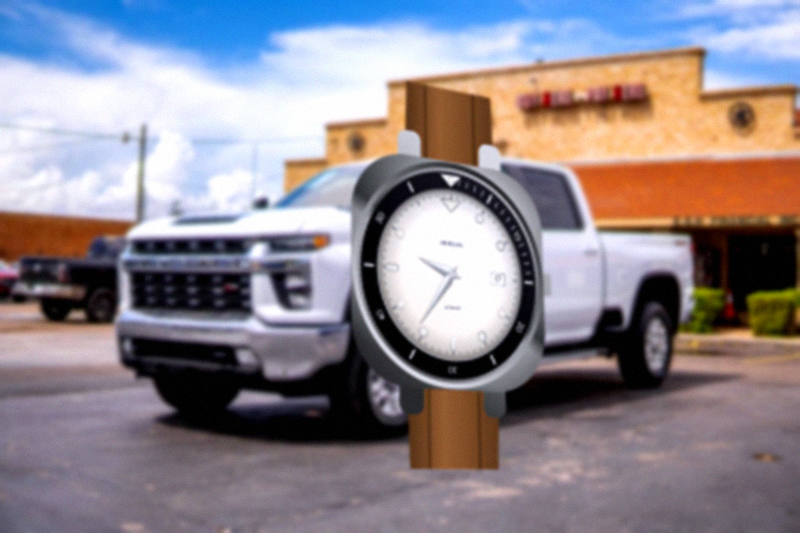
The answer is 9:36
